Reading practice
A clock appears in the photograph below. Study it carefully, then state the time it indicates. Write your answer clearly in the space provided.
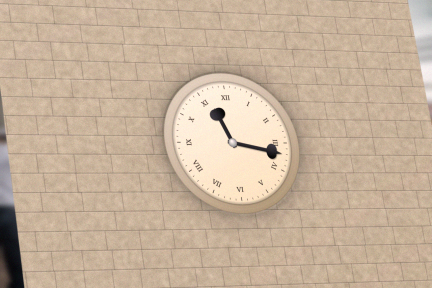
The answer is 11:17
